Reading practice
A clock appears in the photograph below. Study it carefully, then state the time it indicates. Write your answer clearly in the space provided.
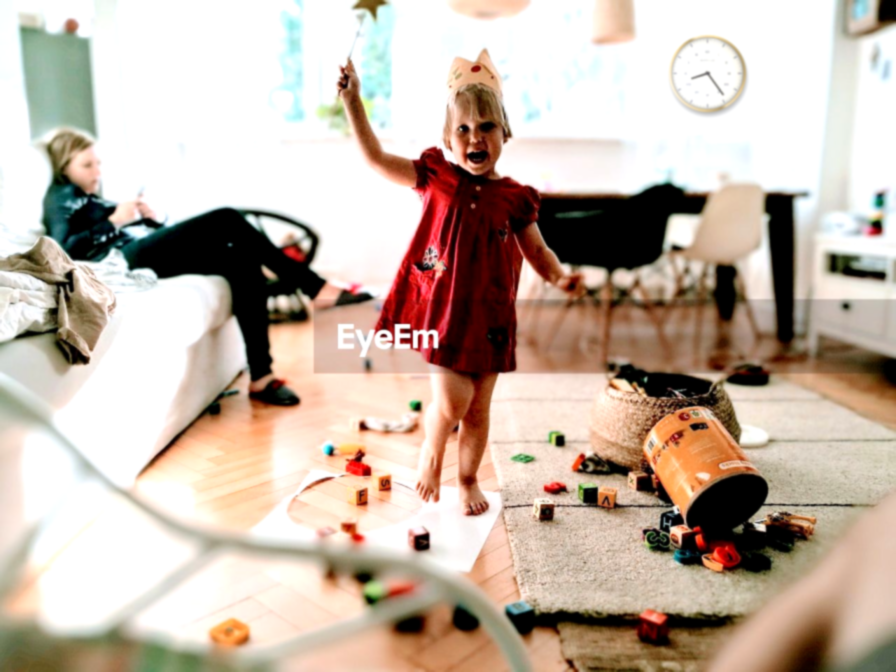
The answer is 8:24
